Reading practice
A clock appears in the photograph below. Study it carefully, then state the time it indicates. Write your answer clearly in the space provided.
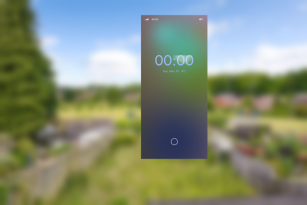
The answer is 0:00
